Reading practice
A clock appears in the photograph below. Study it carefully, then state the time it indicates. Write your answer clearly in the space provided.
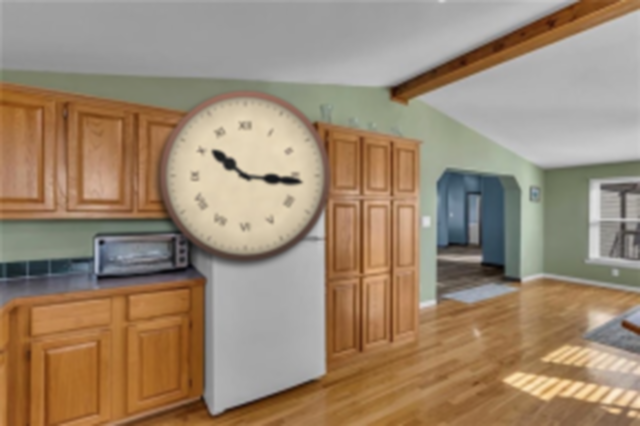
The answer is 10:16
